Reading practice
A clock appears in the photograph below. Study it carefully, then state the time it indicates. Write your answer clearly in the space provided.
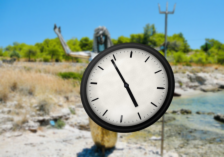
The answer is 4:54
